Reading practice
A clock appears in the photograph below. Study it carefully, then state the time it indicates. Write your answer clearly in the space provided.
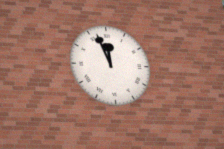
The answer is 11:57
